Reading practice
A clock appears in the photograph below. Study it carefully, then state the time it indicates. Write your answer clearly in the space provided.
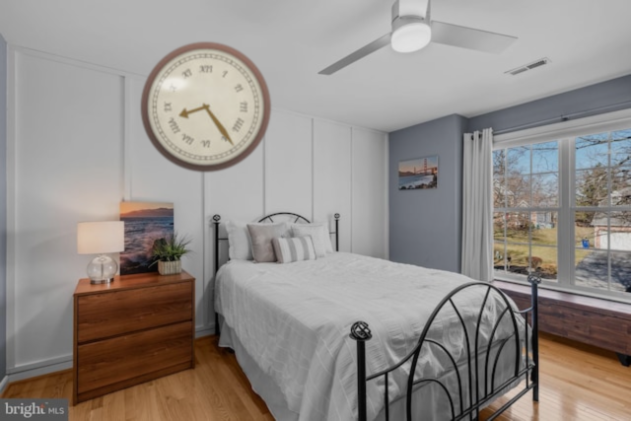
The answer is 8:24
